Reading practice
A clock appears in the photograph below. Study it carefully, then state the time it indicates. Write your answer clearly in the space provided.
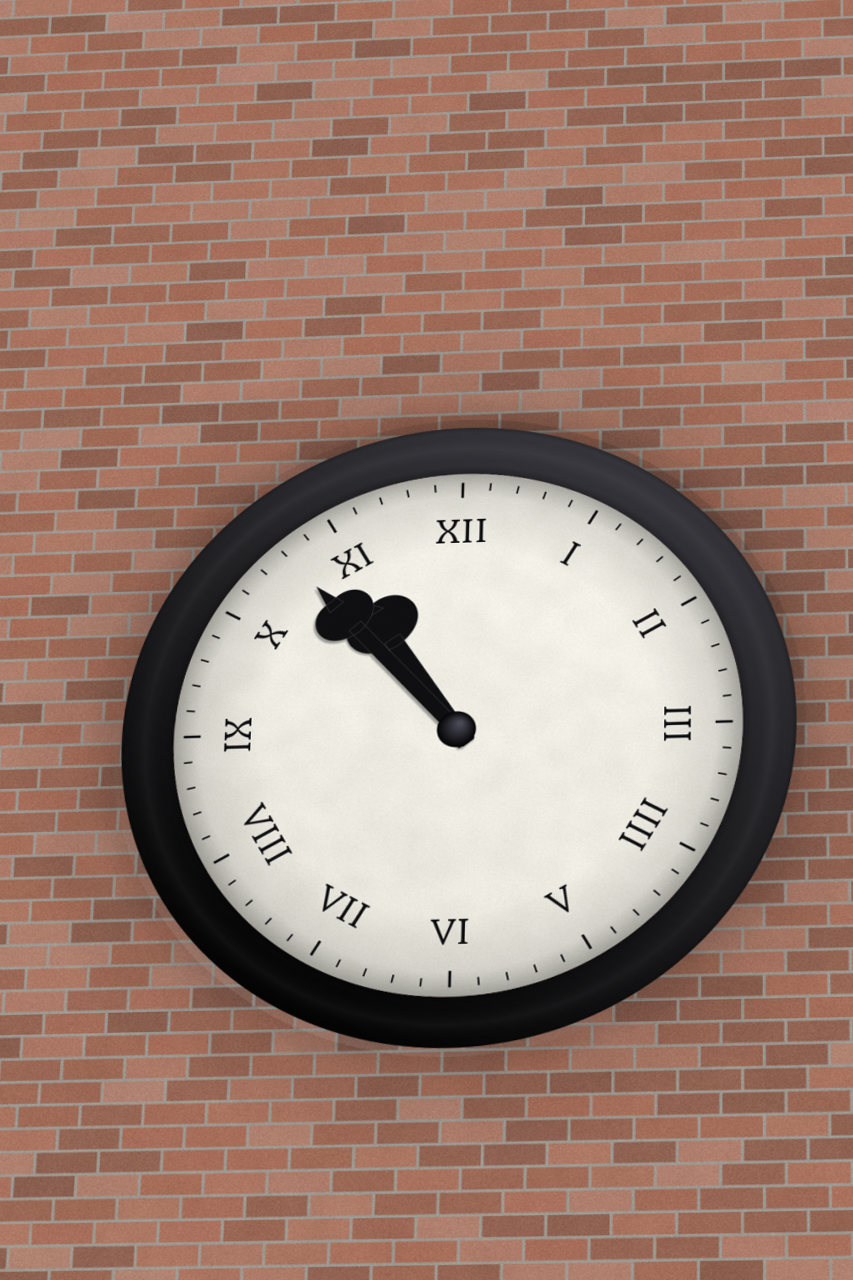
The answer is 10:53
